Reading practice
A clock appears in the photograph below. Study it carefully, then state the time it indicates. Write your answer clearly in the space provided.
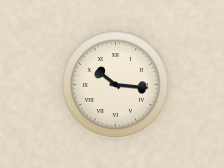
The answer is 10:16
